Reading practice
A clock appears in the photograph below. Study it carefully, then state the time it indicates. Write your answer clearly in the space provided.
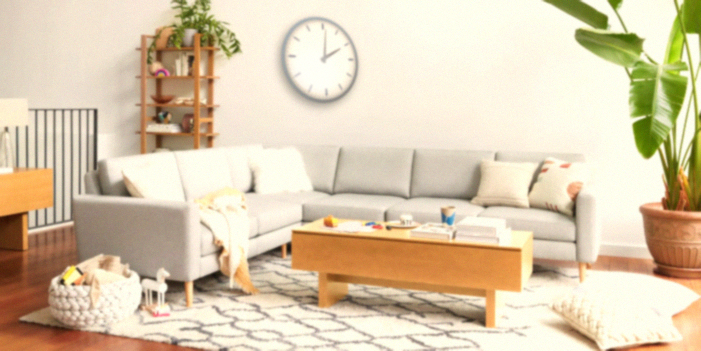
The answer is 2:01
